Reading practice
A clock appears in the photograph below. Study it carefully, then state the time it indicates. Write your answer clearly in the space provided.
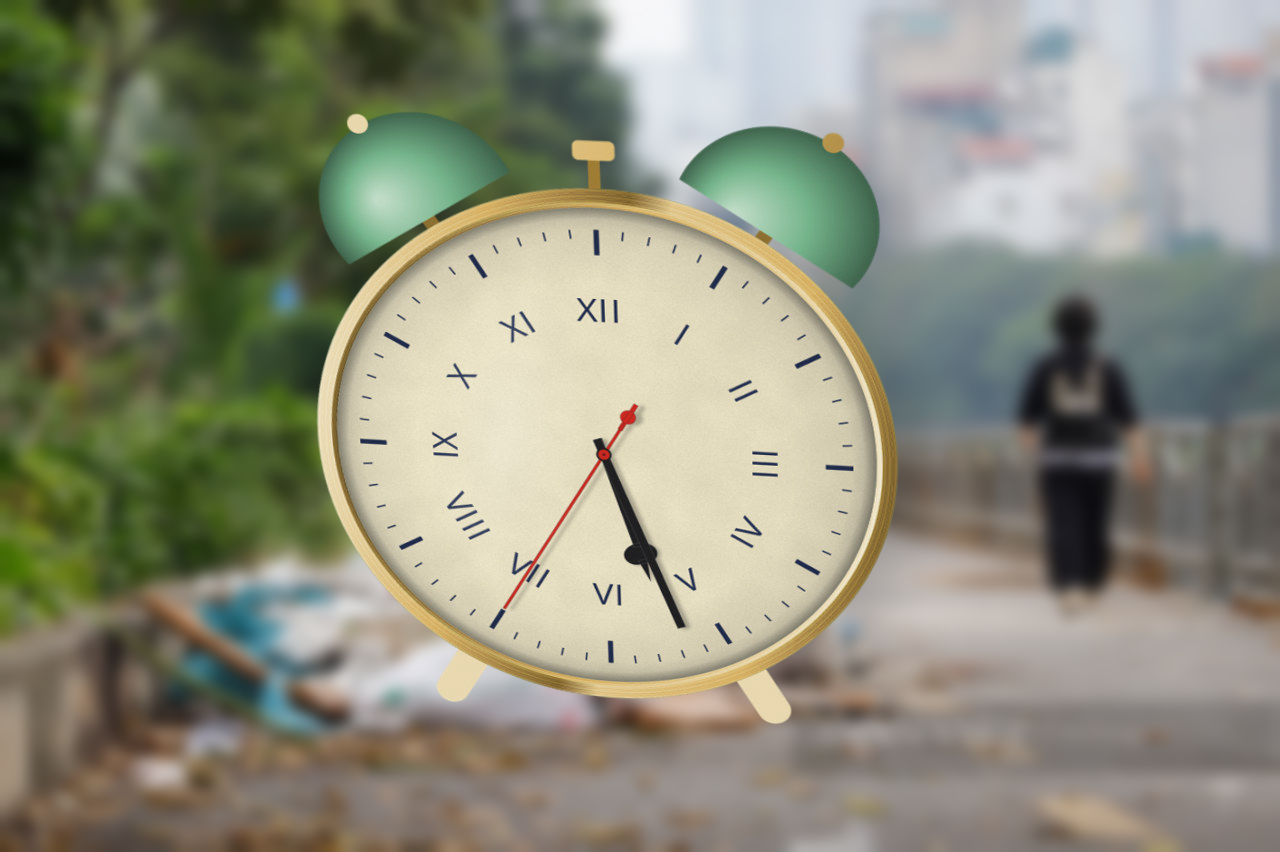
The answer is 5:26:35
